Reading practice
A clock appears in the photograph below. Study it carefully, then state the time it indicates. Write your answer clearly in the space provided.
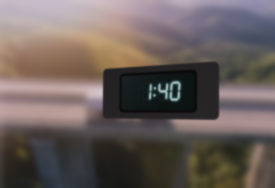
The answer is 1:40
